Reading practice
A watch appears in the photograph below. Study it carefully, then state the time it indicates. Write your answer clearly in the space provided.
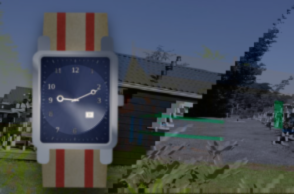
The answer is 9:11
